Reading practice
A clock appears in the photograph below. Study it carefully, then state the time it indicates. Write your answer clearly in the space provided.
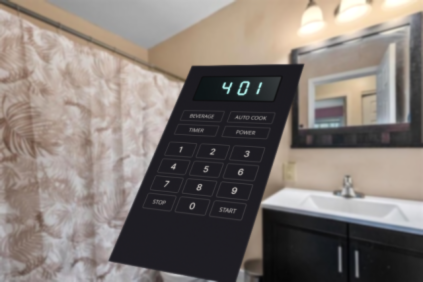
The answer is 4:01
